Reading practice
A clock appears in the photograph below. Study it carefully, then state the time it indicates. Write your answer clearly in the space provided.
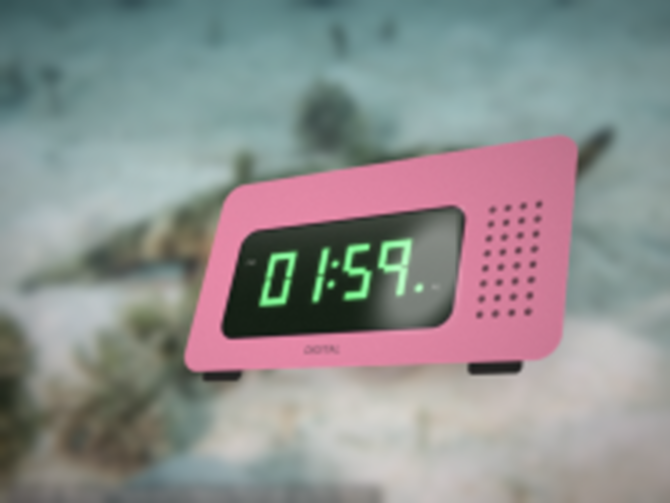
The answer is 1:59
